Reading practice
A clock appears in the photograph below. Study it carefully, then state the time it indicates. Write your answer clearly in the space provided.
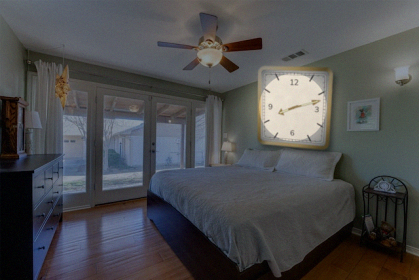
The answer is 8:12
